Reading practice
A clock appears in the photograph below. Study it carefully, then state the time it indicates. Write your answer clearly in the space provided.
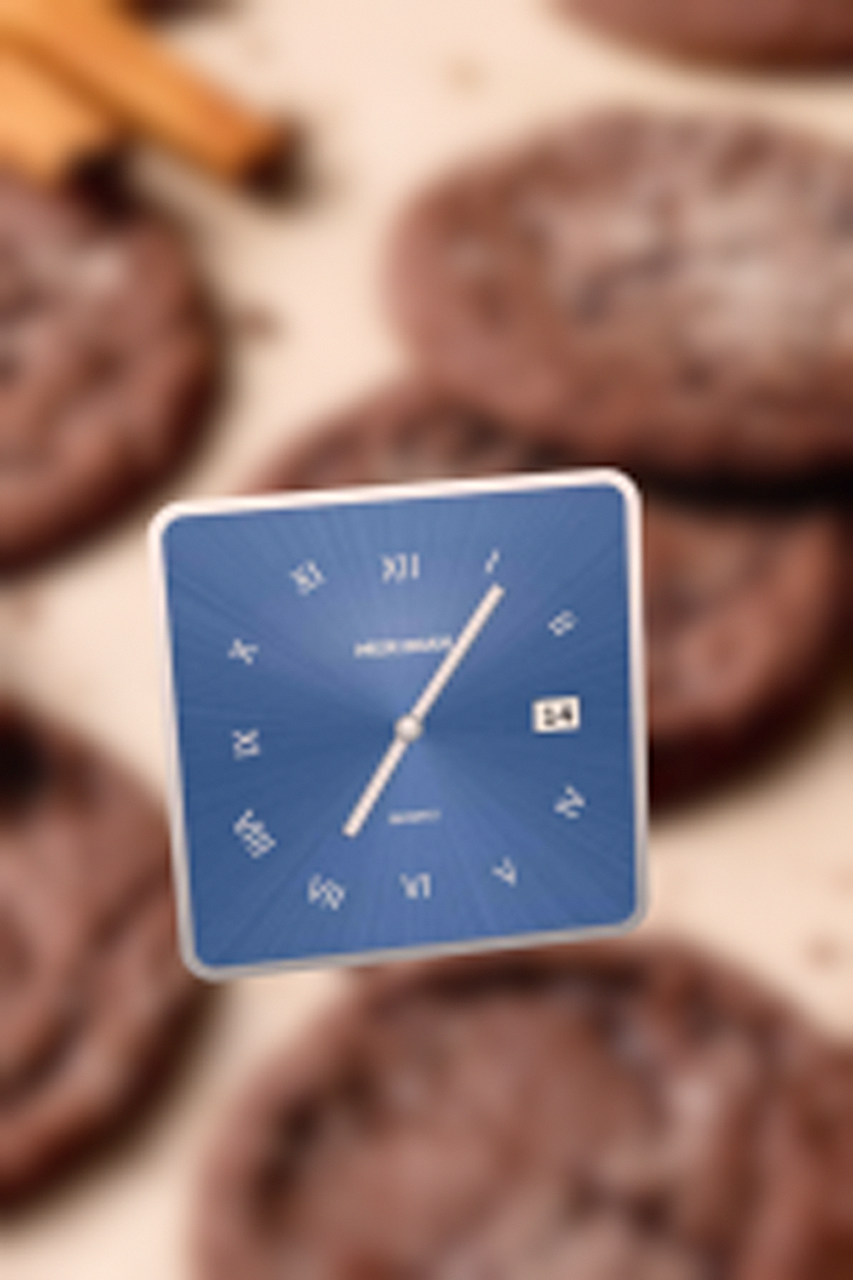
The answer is 7:06
